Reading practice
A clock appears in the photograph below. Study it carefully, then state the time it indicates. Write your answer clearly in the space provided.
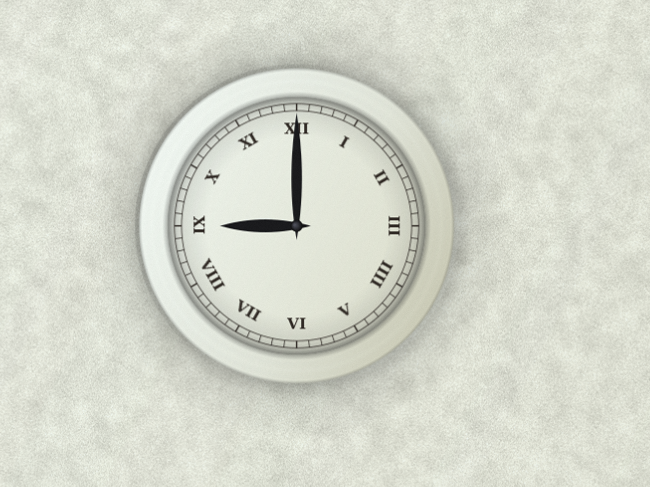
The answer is 9:00
